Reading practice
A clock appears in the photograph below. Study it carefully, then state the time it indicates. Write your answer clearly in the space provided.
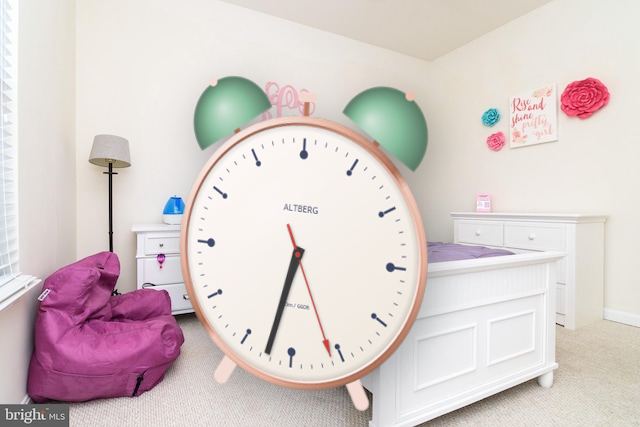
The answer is 6:32:26
